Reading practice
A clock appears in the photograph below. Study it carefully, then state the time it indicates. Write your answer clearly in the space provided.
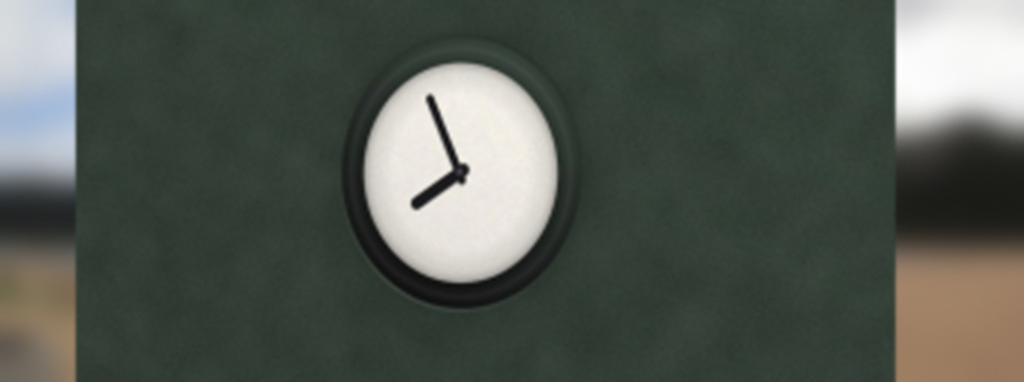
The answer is 7:56
